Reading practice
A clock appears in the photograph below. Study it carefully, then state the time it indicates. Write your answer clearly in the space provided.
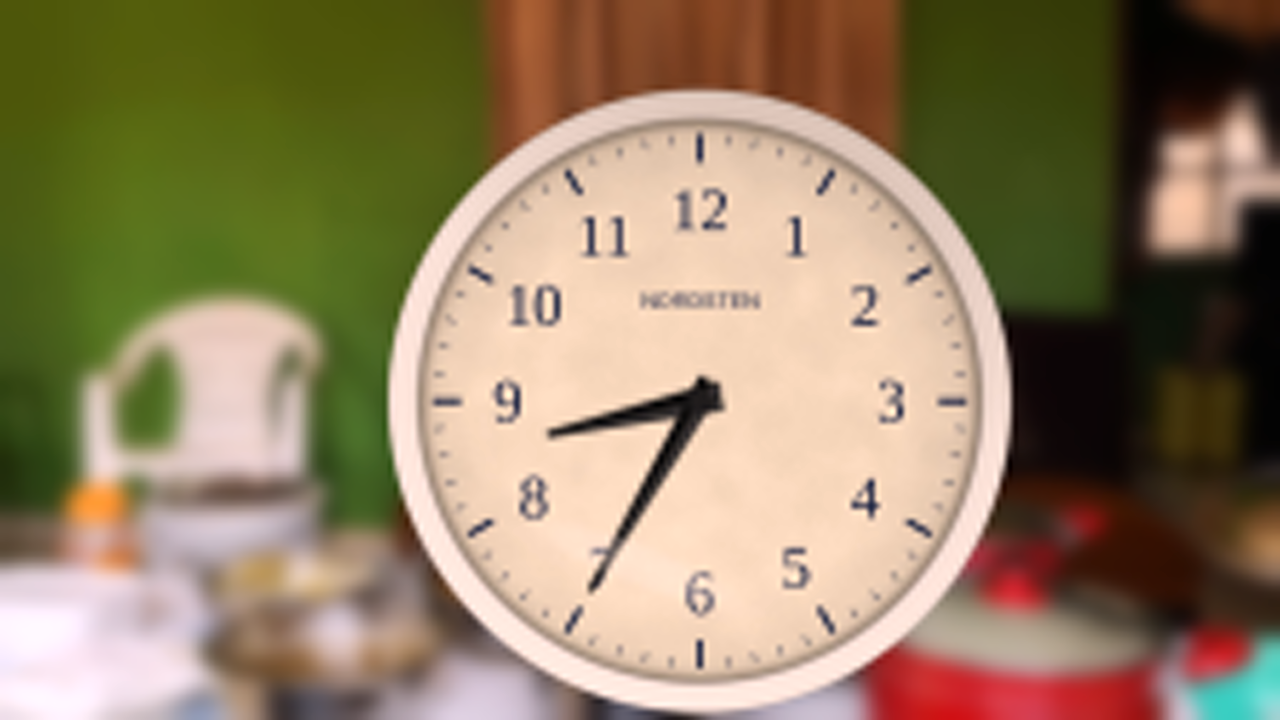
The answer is 8:35
